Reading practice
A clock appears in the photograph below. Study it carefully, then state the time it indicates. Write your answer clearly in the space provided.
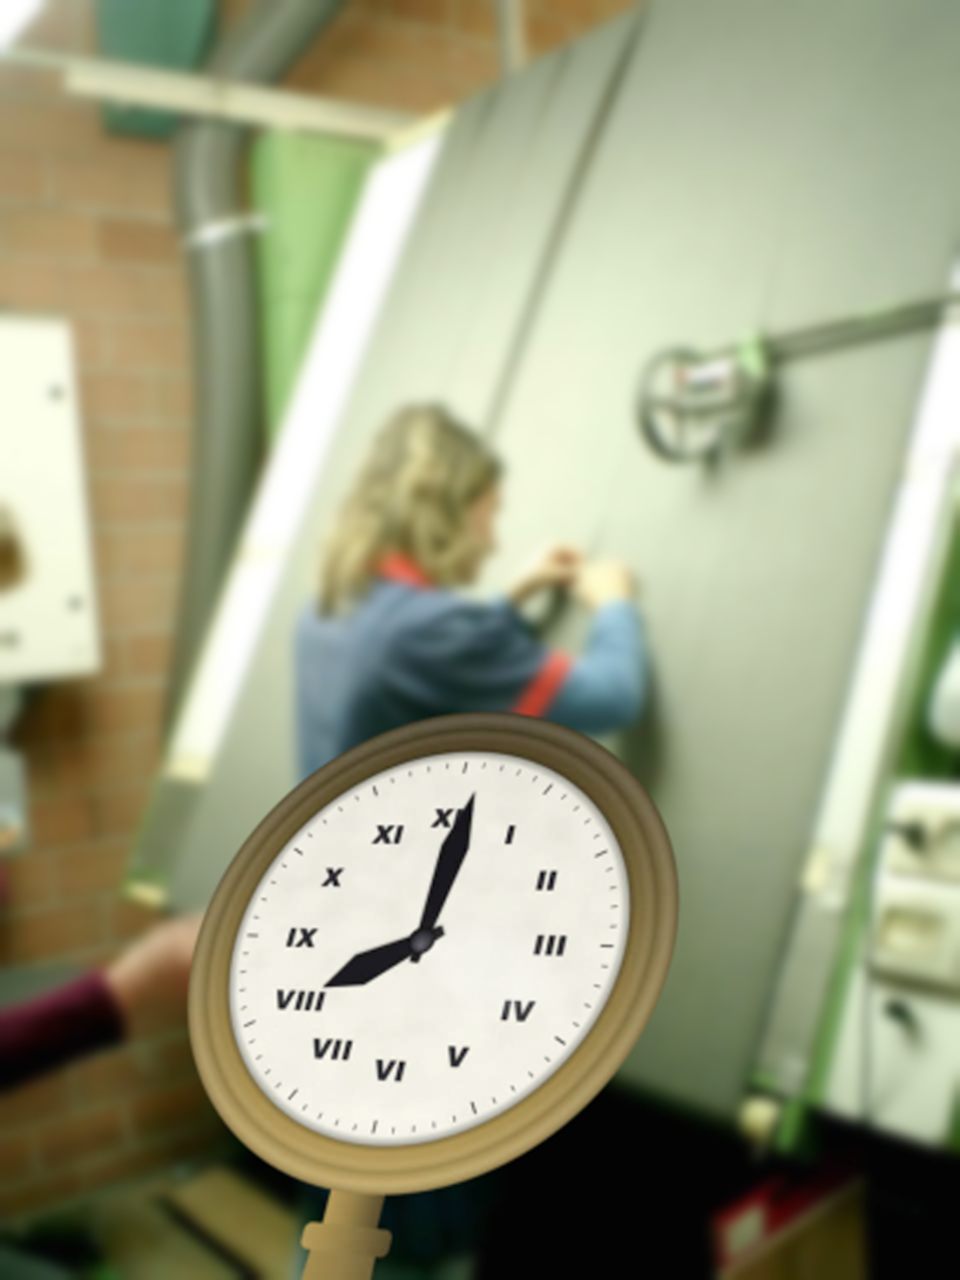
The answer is 8:01
